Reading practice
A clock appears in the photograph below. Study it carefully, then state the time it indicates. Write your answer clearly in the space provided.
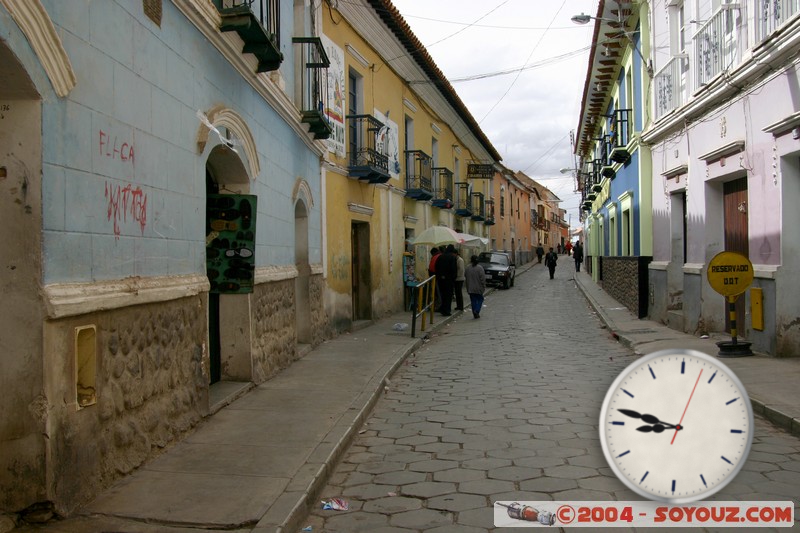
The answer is 8:47:03
